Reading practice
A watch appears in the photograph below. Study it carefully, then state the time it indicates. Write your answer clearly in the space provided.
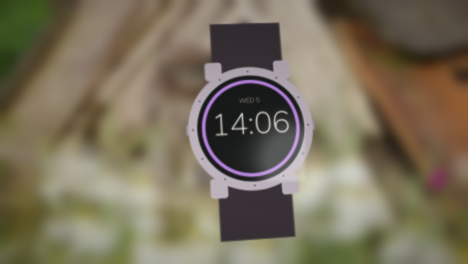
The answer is 14:06
